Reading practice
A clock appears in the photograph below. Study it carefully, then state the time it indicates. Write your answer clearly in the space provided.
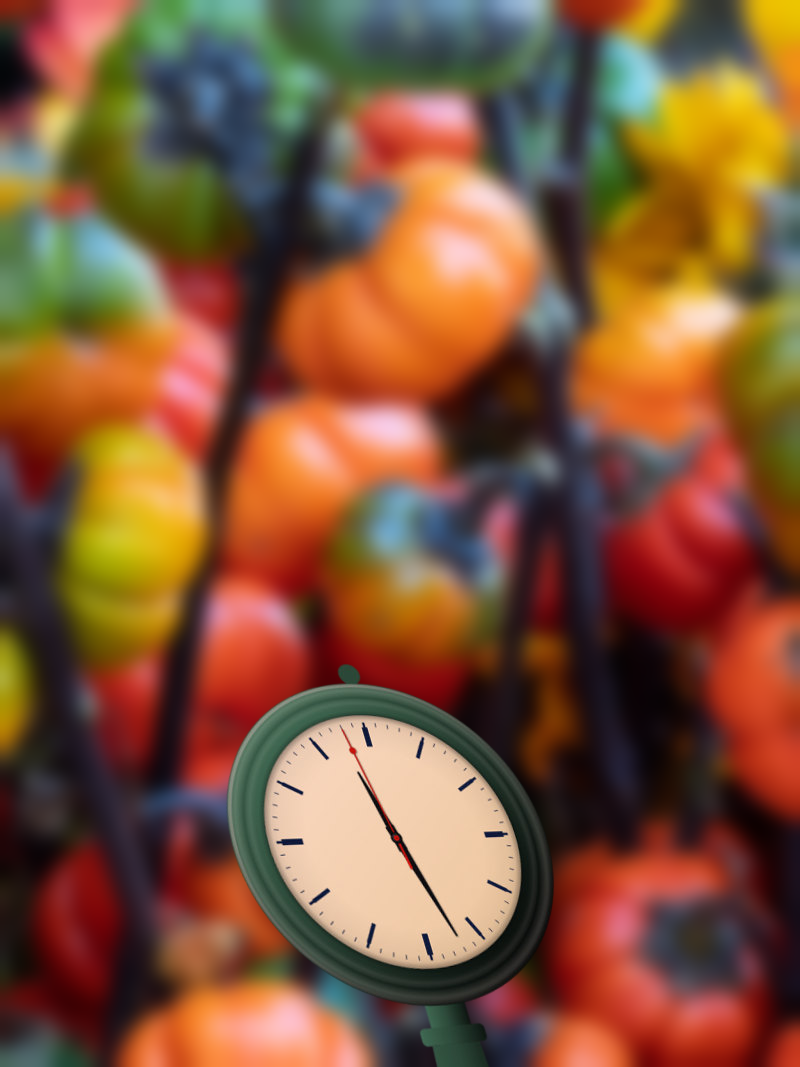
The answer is 11:26:58
